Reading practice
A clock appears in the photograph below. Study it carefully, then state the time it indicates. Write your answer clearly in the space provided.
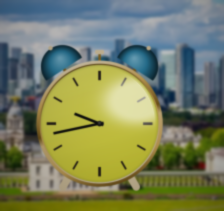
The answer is 9:43
